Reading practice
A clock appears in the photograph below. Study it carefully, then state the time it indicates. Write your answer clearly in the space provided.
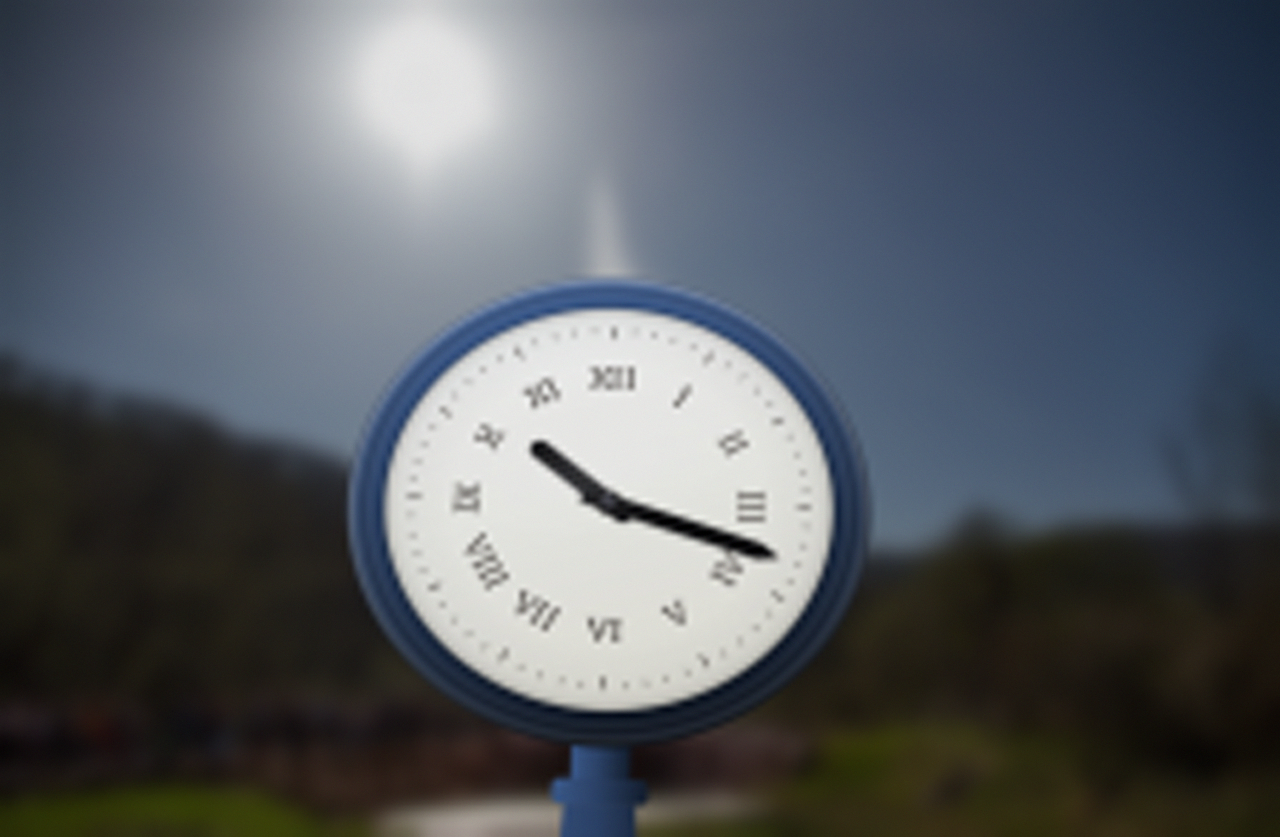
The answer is 10:18
